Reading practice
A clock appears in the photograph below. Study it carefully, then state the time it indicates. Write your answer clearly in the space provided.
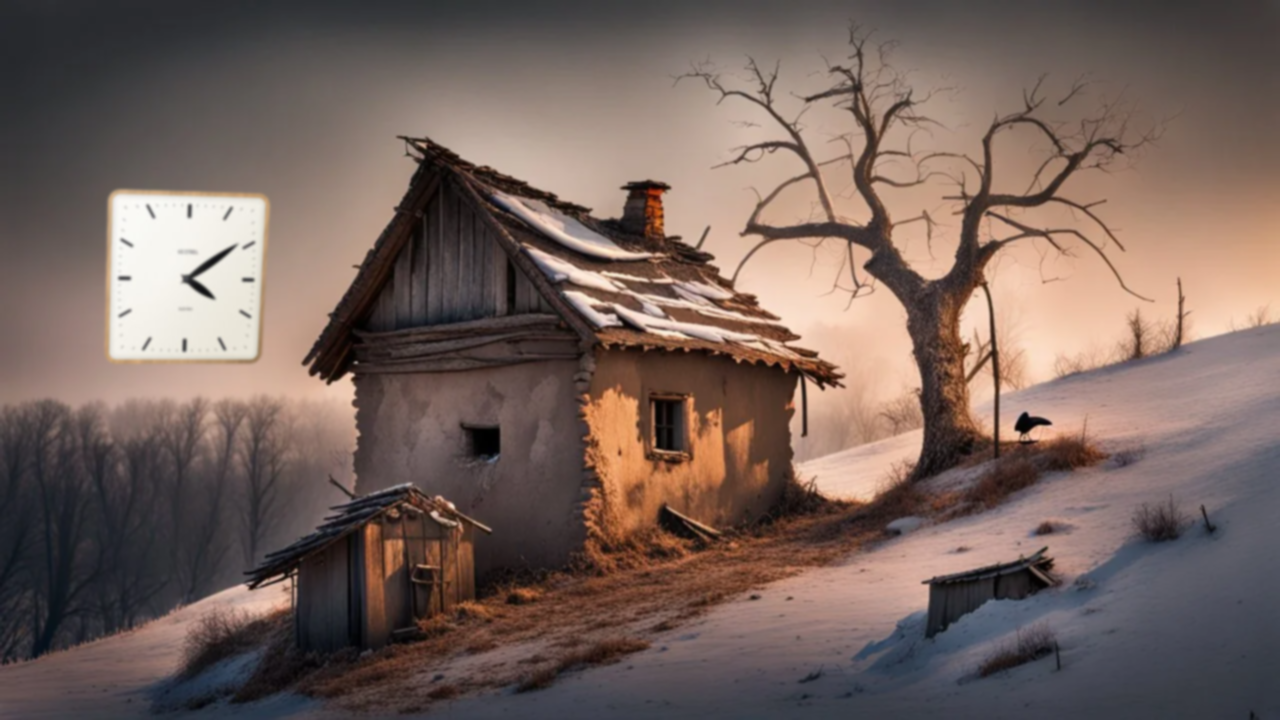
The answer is 4:09
